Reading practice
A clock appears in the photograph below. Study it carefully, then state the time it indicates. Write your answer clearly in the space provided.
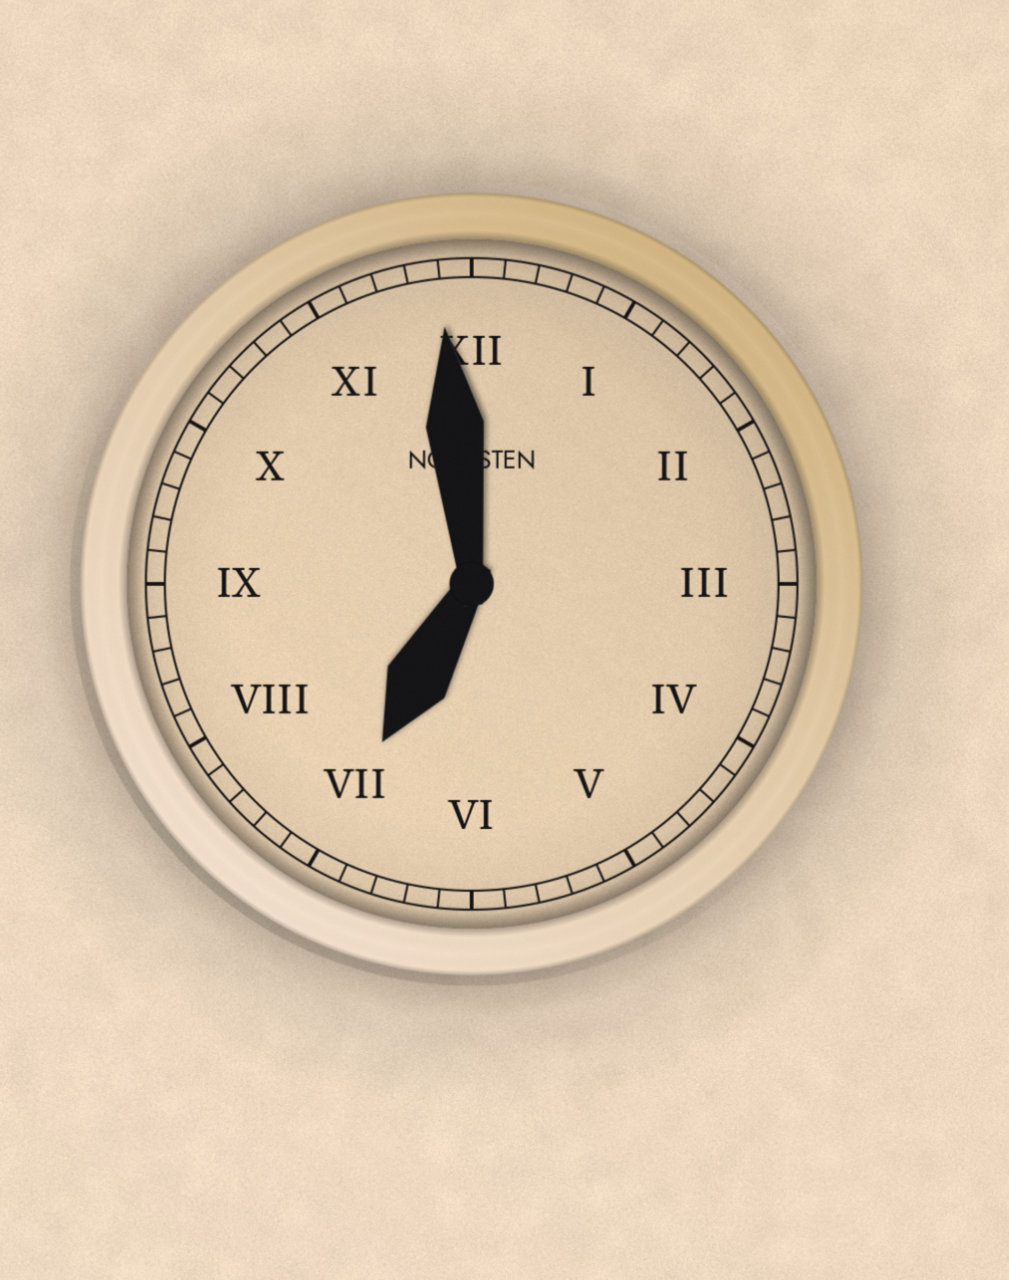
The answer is 6:59
